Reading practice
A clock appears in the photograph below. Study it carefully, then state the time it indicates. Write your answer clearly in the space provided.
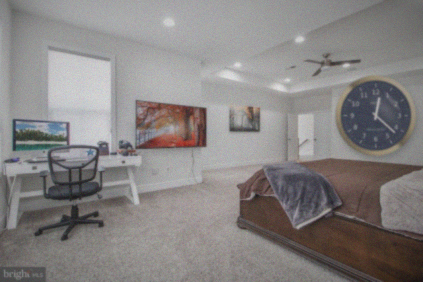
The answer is 12:22
